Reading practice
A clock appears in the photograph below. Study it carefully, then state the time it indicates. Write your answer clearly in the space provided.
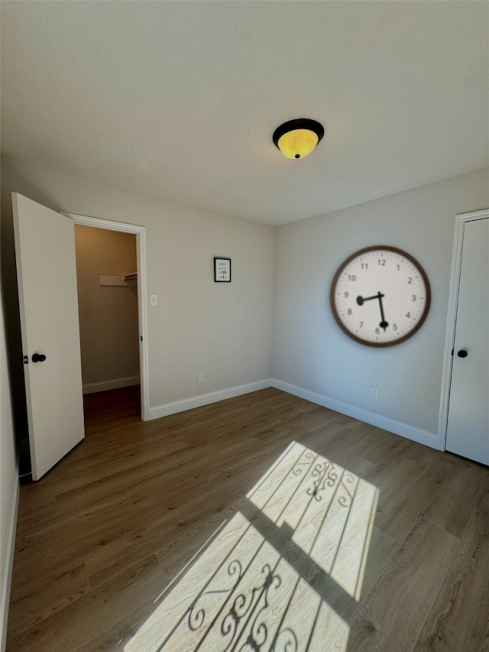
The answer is 8:28
